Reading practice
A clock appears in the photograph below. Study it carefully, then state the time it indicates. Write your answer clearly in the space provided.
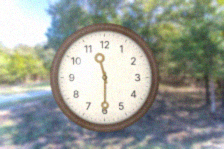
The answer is 11:30
